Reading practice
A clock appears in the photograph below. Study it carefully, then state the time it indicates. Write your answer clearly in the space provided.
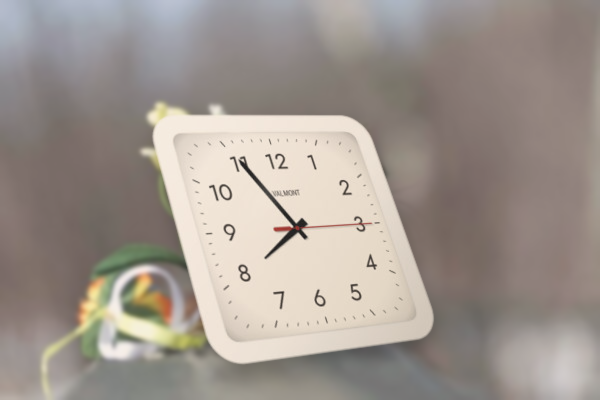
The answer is 7:55:15
